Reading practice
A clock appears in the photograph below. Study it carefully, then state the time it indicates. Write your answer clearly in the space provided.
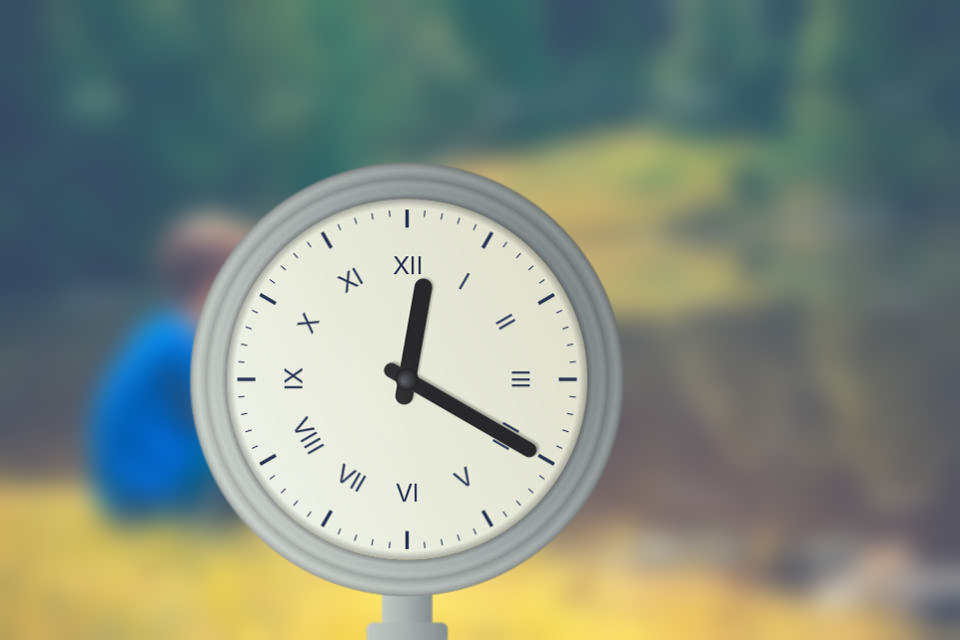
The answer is 12:20
